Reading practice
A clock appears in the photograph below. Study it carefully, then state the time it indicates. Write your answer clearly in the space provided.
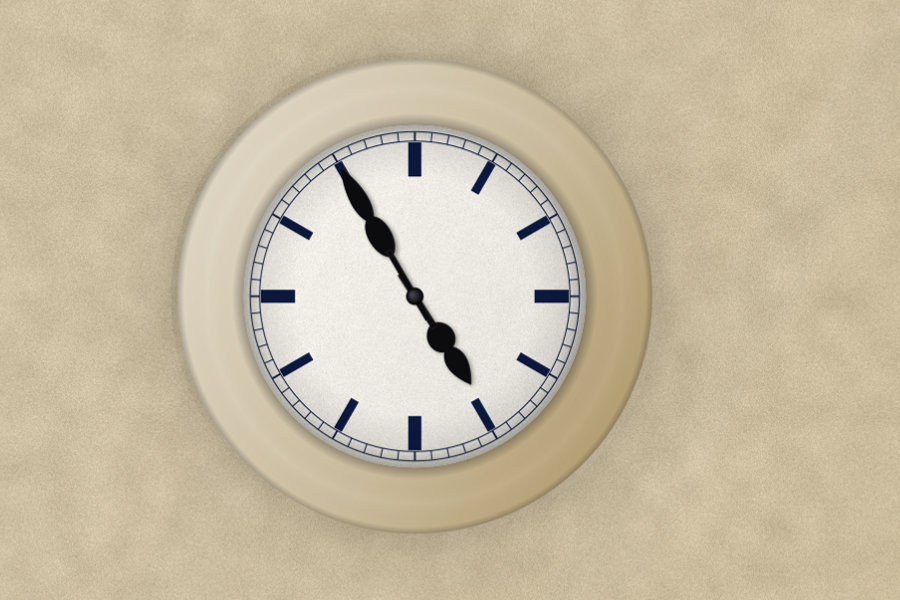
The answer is 4:55
